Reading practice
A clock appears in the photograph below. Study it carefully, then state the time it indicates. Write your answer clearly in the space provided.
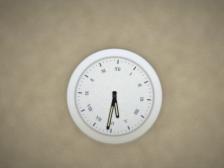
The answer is 5:31
